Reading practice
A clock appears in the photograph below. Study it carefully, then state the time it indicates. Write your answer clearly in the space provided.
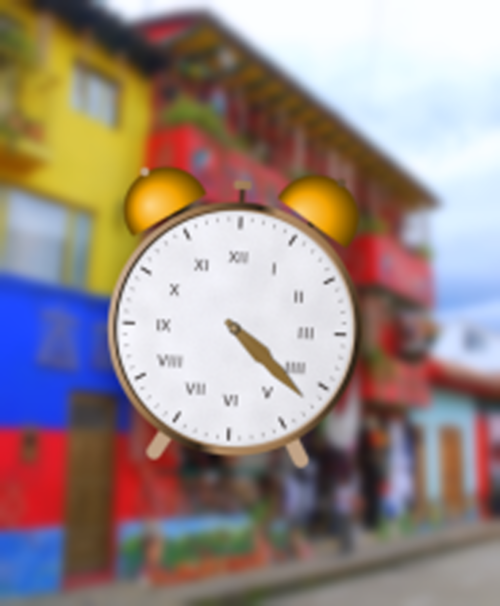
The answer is 4:22
